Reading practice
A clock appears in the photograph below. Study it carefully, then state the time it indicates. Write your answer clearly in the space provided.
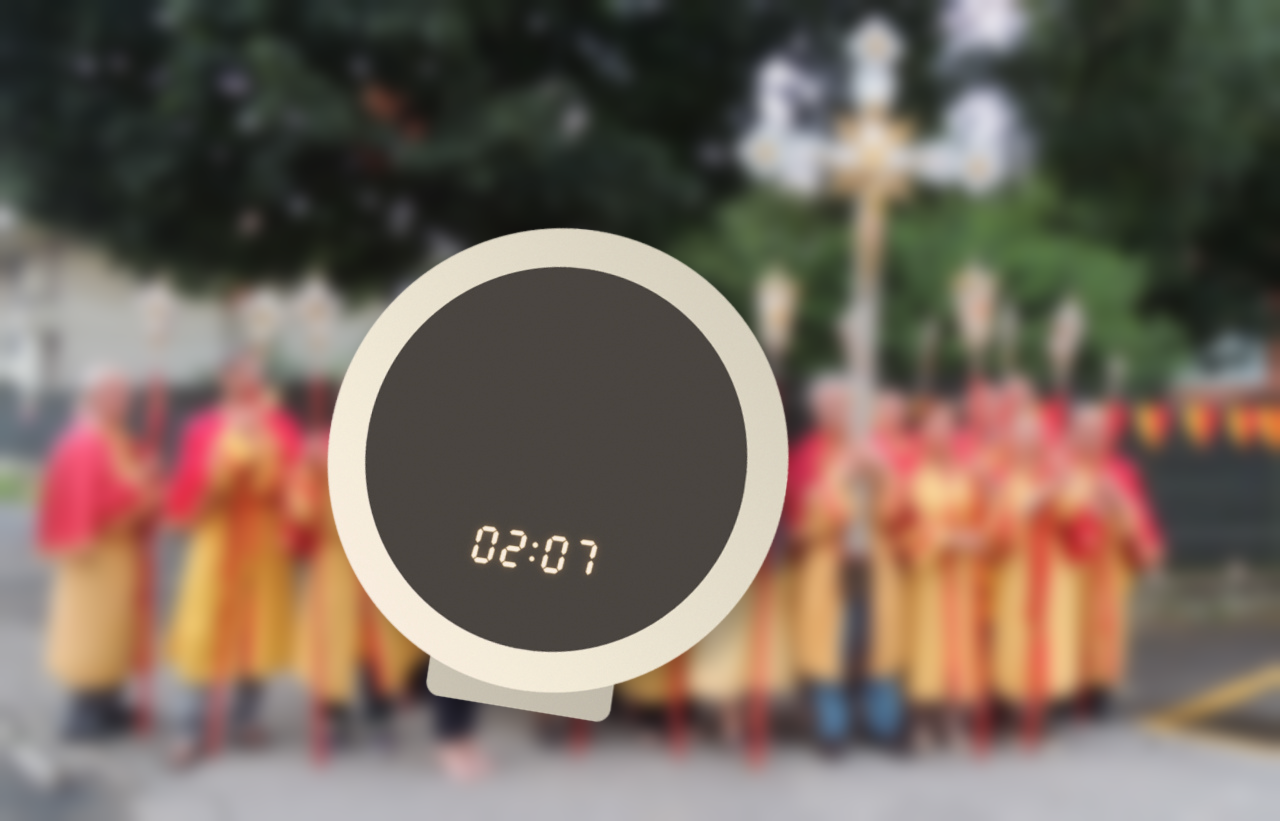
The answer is 2:07
